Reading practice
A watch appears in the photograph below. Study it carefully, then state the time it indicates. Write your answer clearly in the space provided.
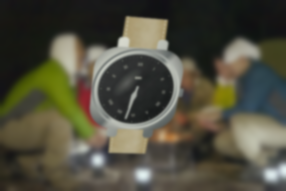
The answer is 6:32
